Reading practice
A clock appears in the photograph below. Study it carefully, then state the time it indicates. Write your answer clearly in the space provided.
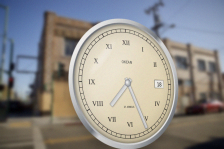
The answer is 7:26
